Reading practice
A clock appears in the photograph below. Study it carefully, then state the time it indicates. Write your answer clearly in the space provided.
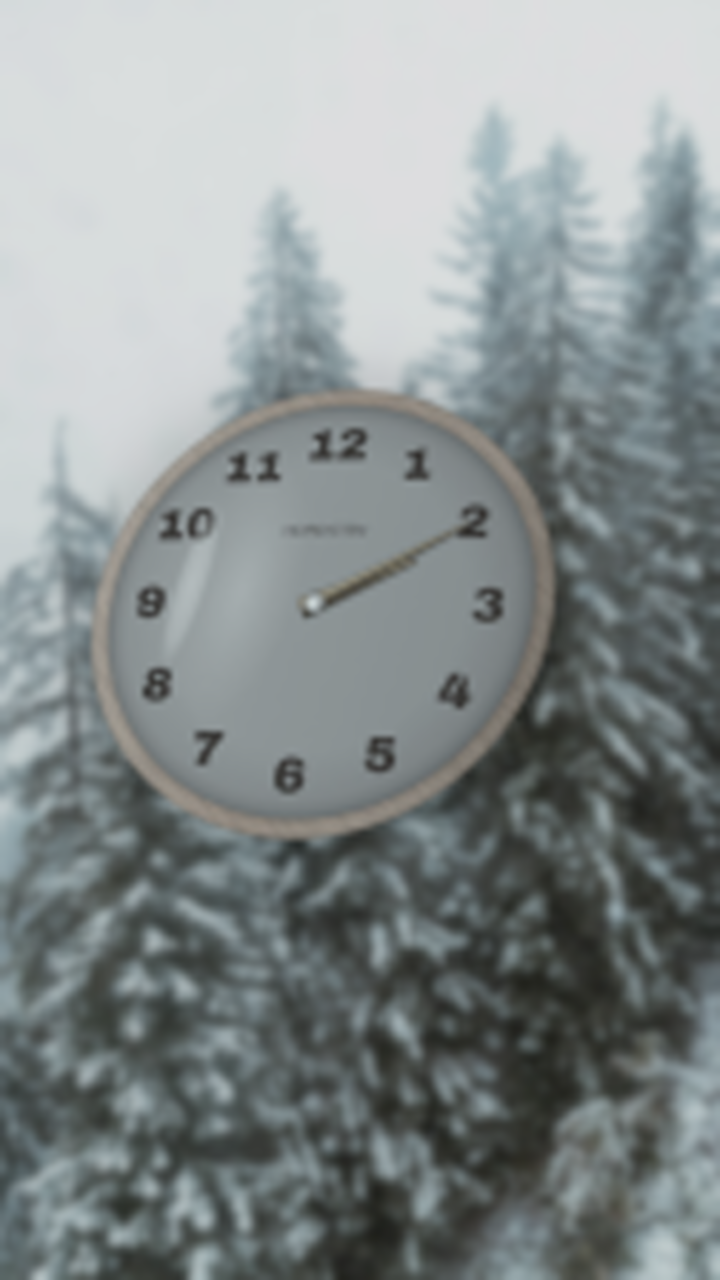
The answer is 2:10
